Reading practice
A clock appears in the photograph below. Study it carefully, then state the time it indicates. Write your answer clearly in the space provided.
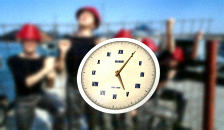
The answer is 5:05
